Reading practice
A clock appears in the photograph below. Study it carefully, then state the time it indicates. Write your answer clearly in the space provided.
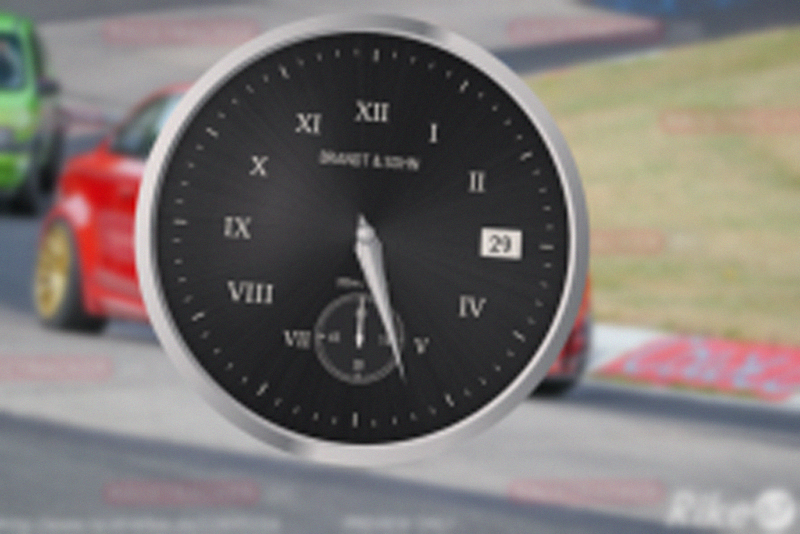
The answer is 5:27
